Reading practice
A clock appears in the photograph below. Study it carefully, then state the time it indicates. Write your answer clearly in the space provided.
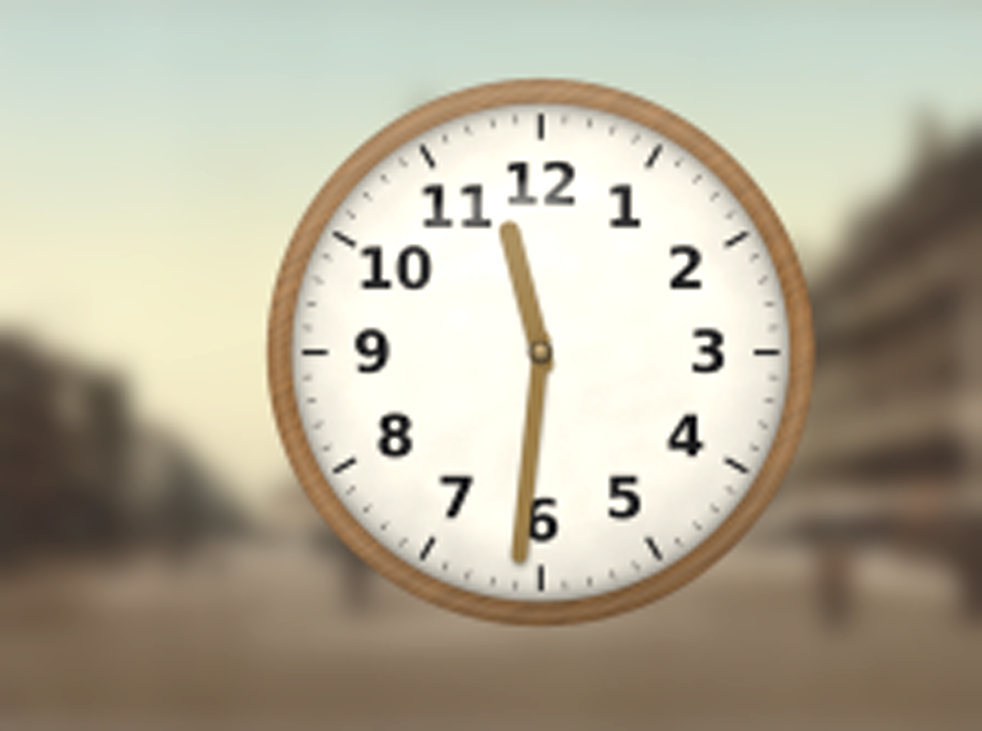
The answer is 11:31
